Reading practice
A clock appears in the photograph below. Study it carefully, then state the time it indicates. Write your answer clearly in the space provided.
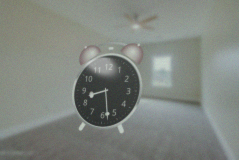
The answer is 8:28
